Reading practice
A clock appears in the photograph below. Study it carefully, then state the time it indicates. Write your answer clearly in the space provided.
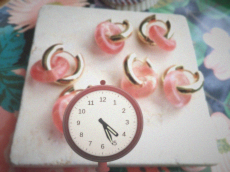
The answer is 4:26
